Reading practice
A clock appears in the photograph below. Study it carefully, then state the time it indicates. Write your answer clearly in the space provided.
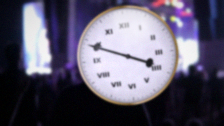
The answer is 3:49
